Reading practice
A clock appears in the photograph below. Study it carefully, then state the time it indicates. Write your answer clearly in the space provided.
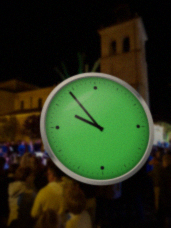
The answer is 9:54
